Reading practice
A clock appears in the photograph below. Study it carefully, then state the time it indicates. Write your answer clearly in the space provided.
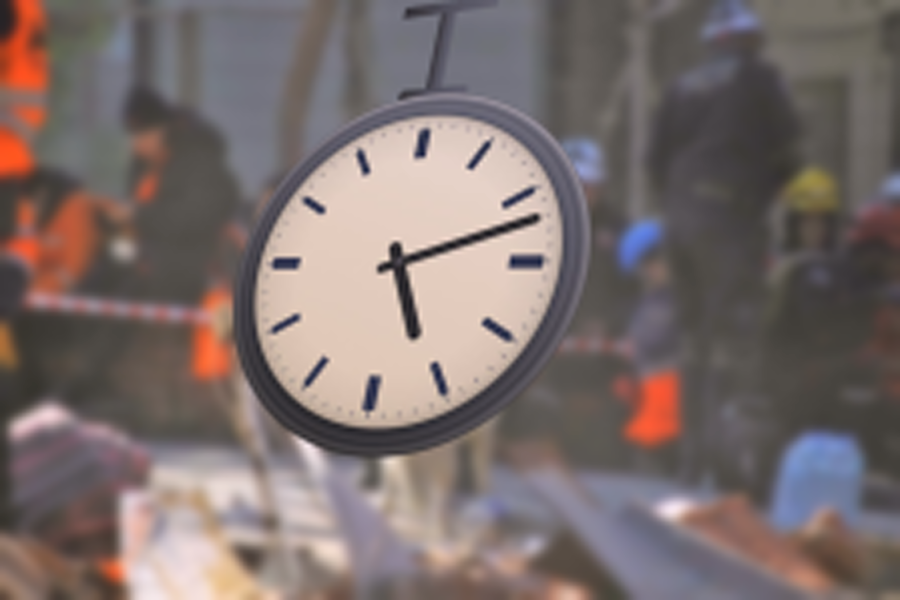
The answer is 5:12
